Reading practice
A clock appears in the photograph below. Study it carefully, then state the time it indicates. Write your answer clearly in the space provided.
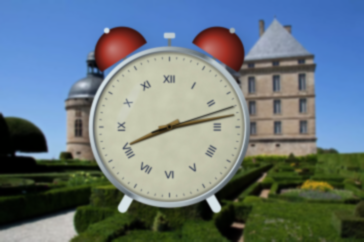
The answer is 8:13:12
